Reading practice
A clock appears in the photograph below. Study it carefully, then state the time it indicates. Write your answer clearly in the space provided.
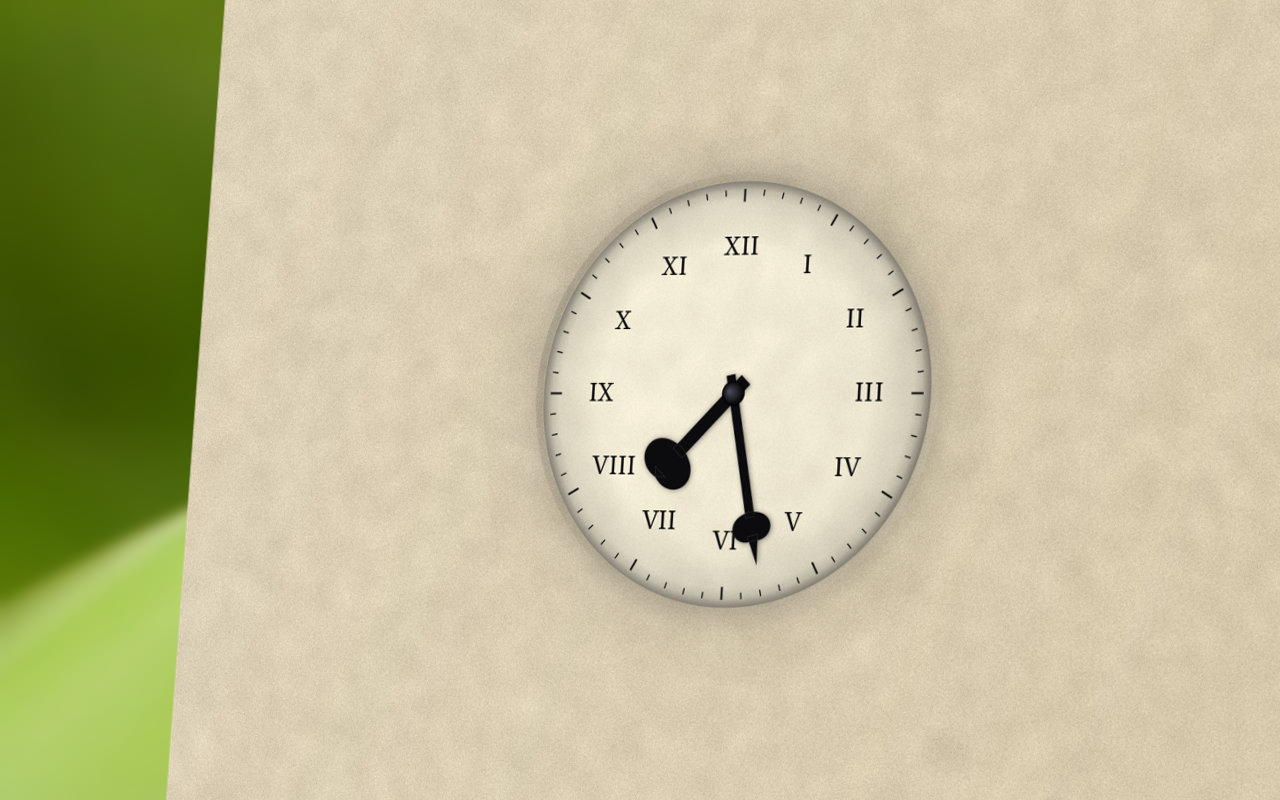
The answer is 7:28
